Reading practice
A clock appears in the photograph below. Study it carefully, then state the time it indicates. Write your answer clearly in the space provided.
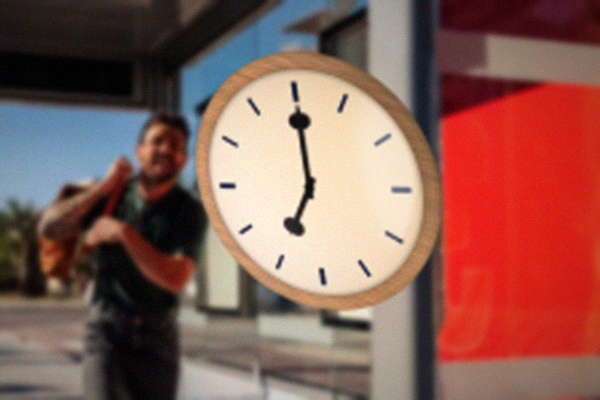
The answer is 7:00
